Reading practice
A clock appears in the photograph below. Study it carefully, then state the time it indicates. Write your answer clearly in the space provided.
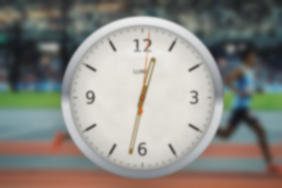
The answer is 12:32:01
